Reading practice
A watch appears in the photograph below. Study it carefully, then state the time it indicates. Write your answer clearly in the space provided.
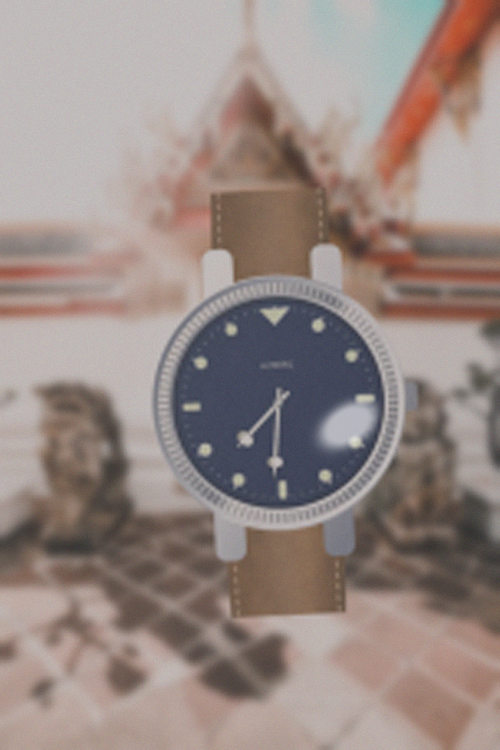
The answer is 7:31
